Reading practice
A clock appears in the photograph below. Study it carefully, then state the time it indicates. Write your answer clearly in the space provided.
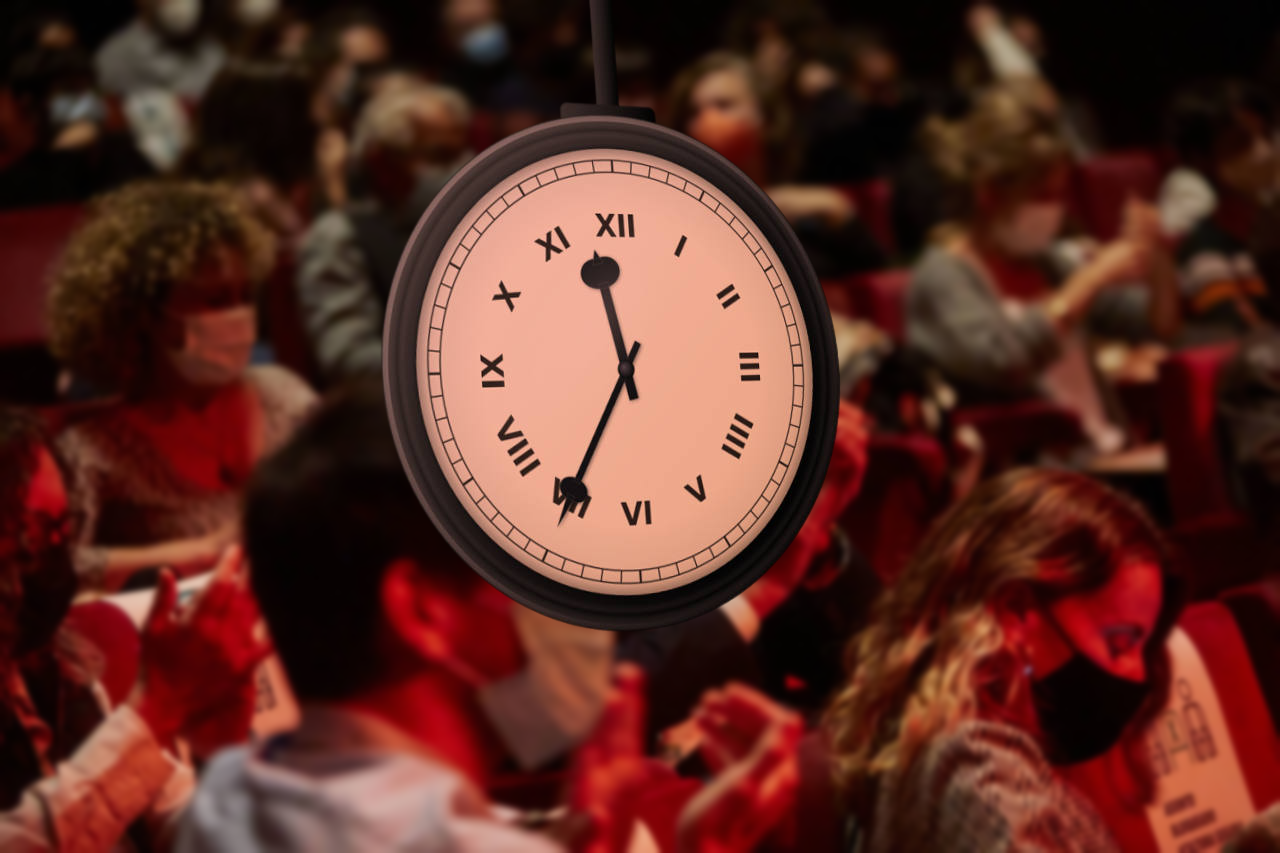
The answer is 11:35
